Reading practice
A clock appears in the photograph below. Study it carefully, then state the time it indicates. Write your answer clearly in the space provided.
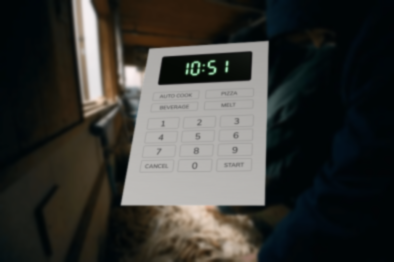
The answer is 10:51
